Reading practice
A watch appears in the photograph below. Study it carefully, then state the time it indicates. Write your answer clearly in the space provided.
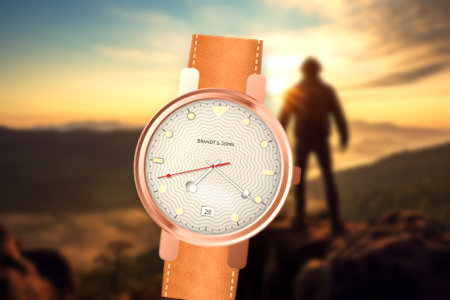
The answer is 7:20:42
